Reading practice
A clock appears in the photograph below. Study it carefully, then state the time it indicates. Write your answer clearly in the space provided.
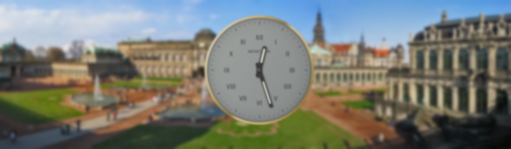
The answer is 12:27
